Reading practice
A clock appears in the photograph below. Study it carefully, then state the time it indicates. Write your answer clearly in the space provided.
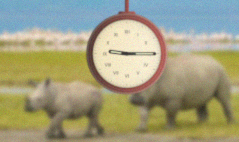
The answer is 9:15
